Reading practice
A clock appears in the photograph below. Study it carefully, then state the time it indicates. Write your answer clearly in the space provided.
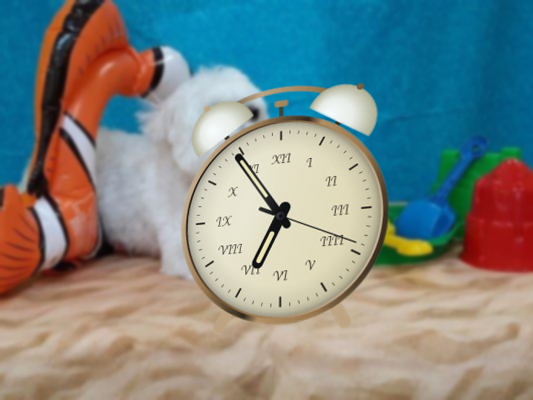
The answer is 6:54:19
